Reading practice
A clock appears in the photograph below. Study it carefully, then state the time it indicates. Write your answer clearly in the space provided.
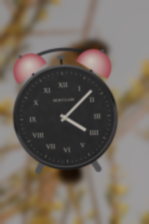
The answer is 4:08
